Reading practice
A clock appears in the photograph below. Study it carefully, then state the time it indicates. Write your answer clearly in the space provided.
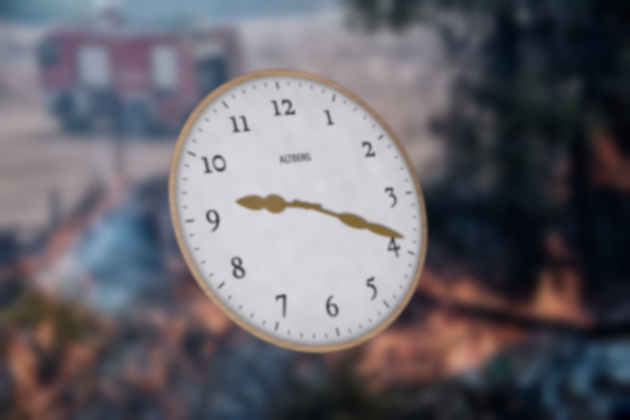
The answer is 9:19
